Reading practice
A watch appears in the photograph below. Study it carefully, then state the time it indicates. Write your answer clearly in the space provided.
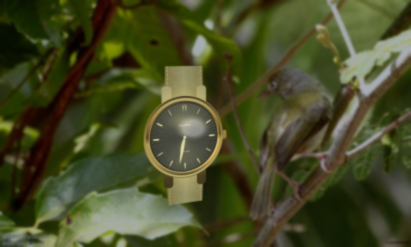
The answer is 6:32
